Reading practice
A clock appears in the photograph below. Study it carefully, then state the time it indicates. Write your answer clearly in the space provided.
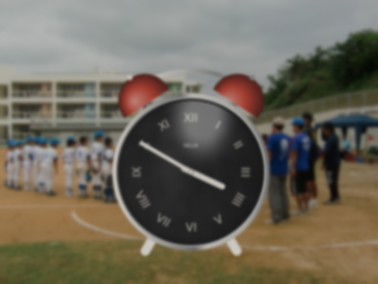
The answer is 3:50
